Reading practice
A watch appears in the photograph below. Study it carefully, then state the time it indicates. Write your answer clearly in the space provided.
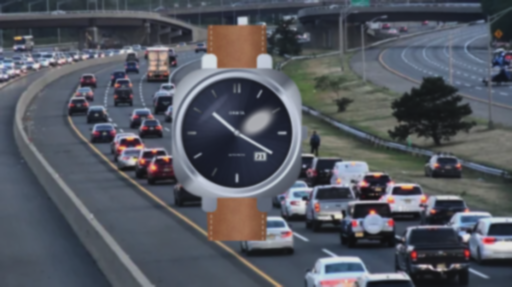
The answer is 10:20
